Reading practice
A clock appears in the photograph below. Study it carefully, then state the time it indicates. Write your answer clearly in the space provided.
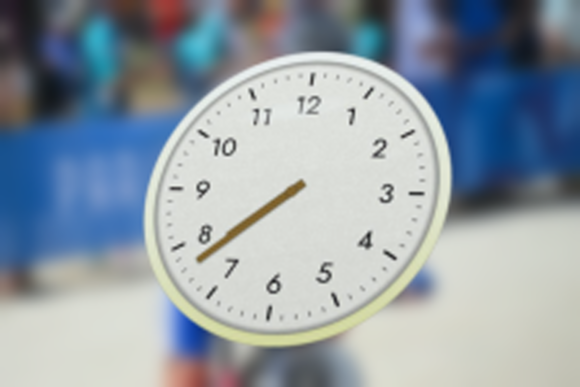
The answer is 7:38
